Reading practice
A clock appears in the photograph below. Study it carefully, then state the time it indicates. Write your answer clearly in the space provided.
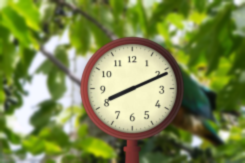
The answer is 8:11
